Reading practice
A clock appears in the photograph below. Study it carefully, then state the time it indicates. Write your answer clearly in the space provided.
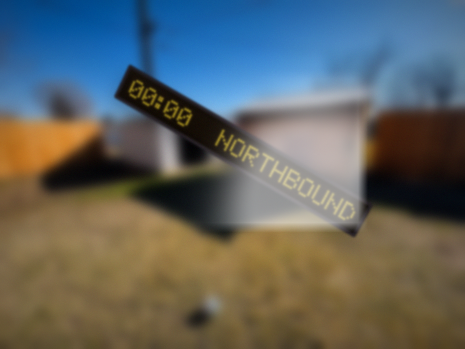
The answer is 0:00
